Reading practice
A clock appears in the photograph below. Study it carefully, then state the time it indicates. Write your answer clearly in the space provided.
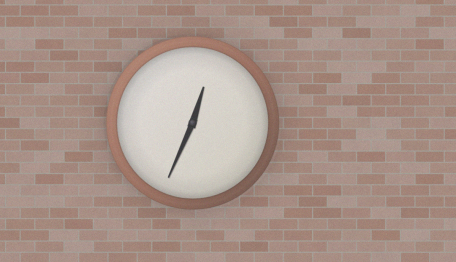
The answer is 12:34
